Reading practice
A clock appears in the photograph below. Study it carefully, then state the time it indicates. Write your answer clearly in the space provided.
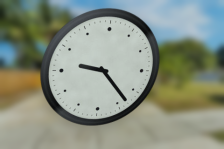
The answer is 9:23
